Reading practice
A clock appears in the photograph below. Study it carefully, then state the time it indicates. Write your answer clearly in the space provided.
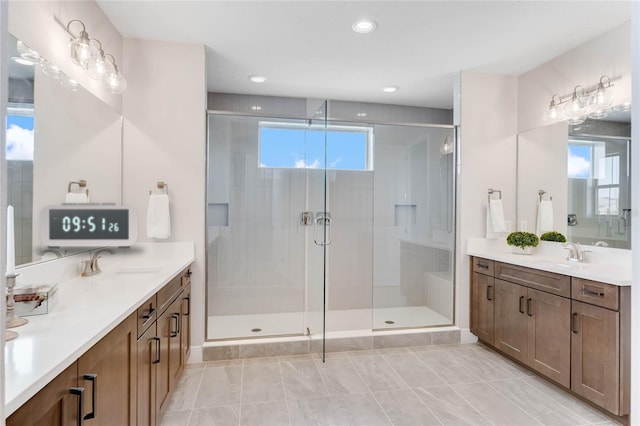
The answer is 9:51
